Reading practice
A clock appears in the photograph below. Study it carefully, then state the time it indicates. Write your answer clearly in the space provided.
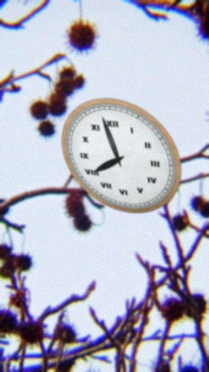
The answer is 7:58
